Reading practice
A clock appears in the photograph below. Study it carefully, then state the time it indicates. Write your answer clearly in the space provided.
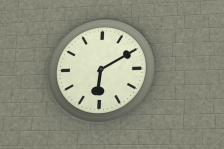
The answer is 6:10
